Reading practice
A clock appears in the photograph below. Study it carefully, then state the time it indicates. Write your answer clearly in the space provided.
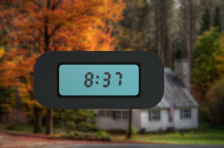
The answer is 8:37
